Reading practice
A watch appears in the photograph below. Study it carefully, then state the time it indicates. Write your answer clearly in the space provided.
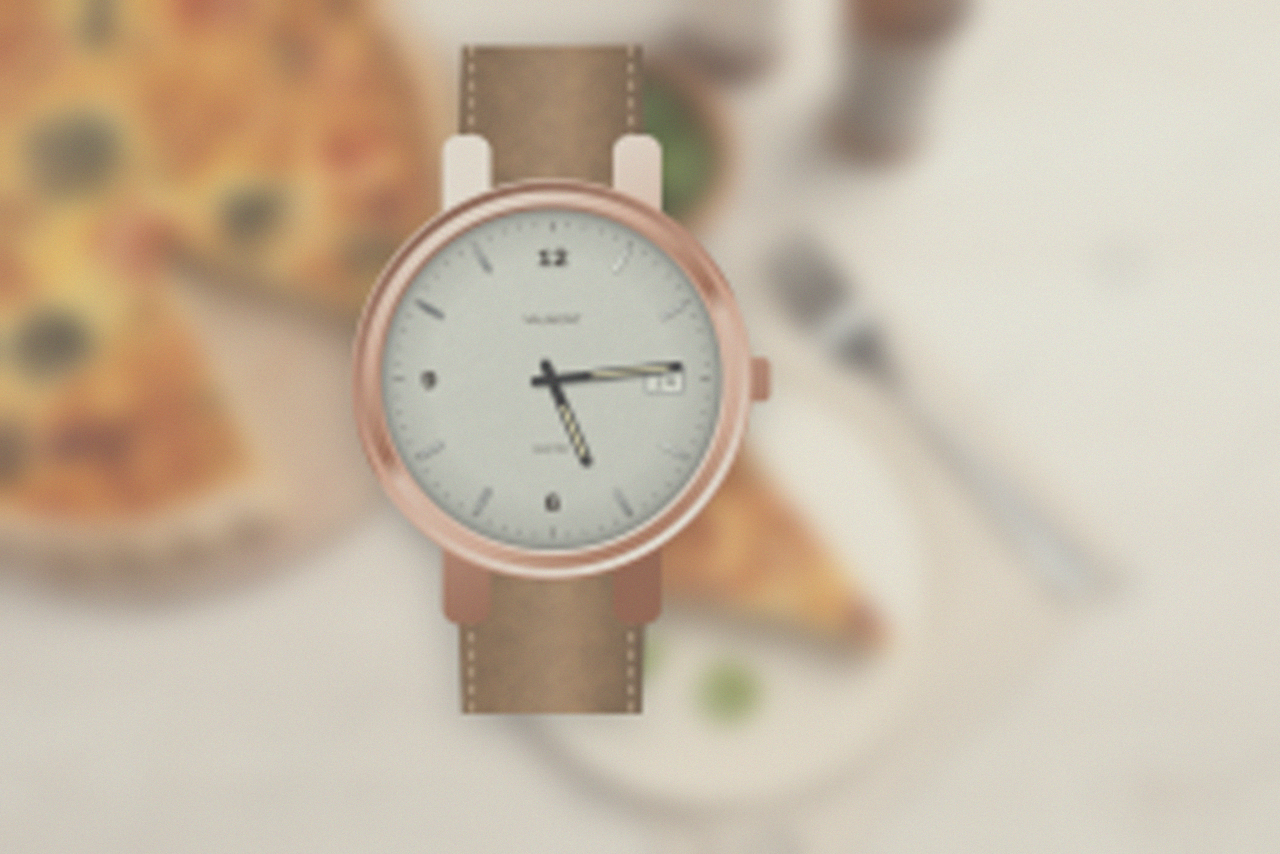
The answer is 5:14
